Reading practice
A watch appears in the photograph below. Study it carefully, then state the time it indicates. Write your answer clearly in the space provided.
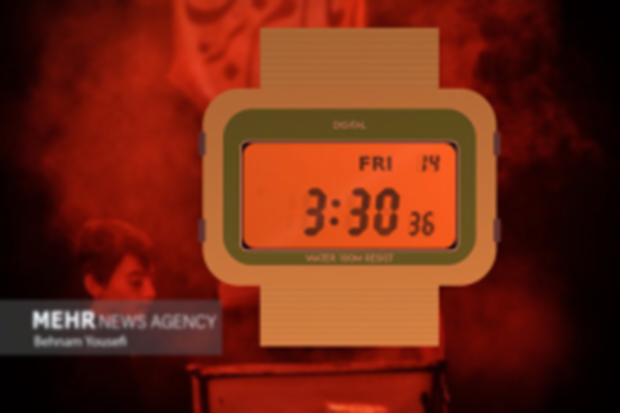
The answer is 3:30:36
